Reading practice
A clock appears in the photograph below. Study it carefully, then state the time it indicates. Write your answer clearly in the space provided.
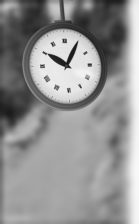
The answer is 10:05
